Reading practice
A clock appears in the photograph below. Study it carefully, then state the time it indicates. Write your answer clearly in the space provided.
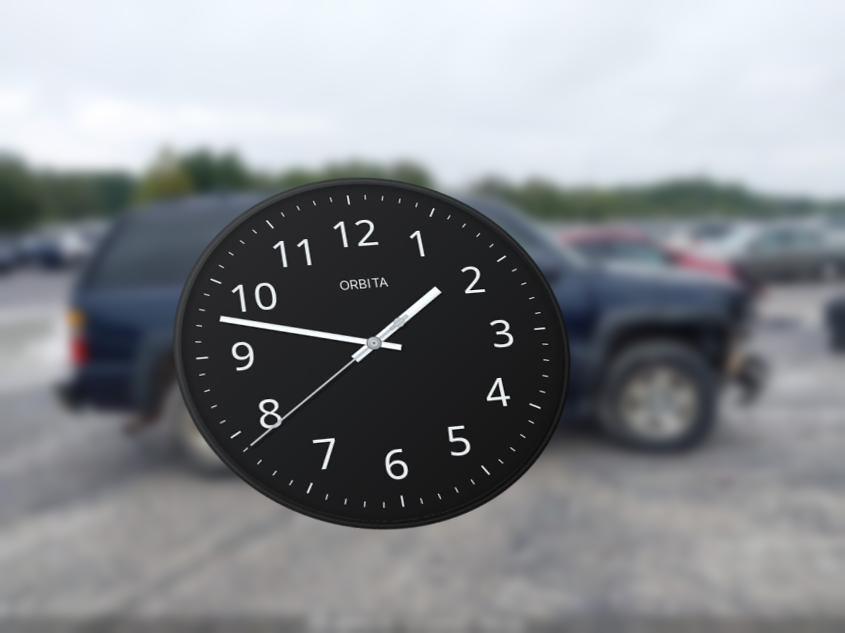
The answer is 1:47:39
